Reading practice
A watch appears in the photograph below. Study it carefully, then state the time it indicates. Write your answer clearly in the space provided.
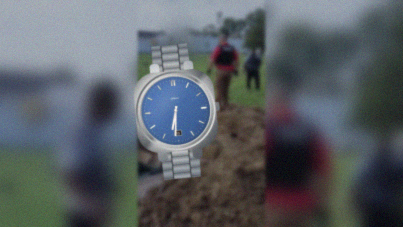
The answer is 6:31
